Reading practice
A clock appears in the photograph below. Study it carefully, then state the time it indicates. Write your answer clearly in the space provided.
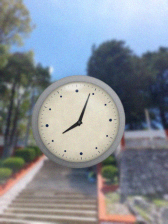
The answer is 8:04
